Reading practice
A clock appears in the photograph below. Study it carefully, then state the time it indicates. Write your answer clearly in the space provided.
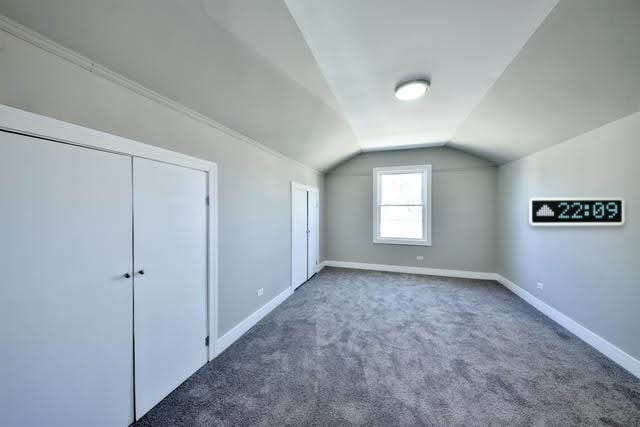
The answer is 22:09
